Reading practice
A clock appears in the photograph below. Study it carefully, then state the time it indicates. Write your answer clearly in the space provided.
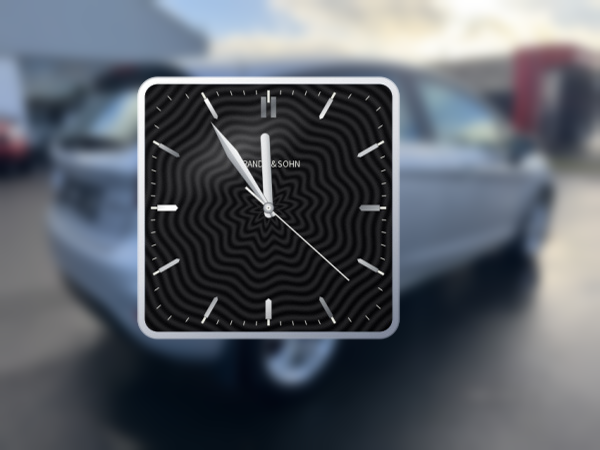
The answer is 11:54:22
